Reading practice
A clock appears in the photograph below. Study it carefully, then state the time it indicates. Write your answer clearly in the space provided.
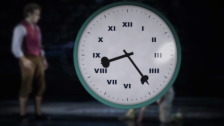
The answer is 8:24
